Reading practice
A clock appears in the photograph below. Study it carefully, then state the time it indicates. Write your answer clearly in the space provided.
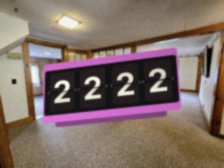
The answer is 22:22
